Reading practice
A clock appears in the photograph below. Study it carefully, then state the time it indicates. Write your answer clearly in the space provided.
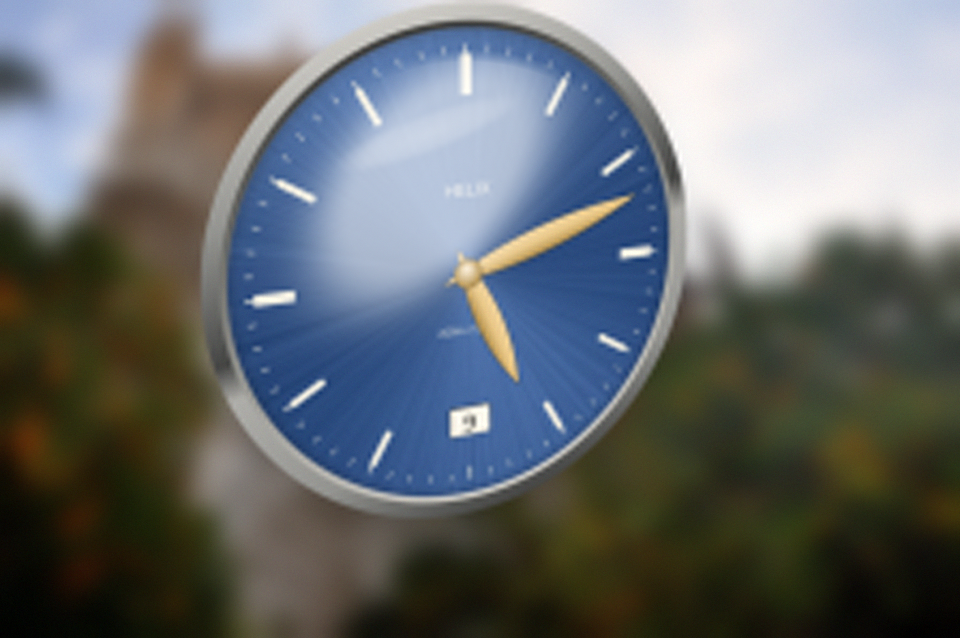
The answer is 5:12
